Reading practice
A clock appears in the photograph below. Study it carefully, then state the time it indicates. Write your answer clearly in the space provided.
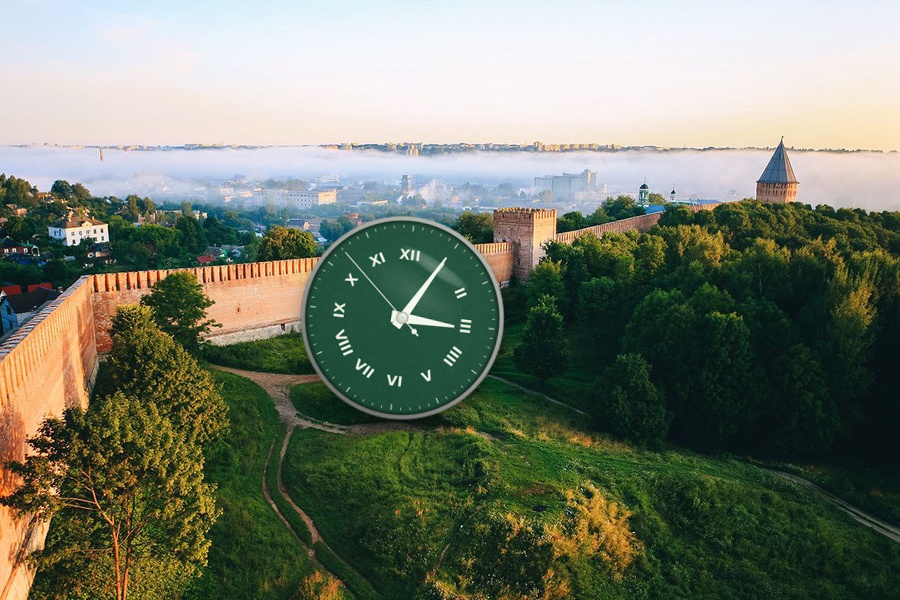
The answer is 3:04:52
